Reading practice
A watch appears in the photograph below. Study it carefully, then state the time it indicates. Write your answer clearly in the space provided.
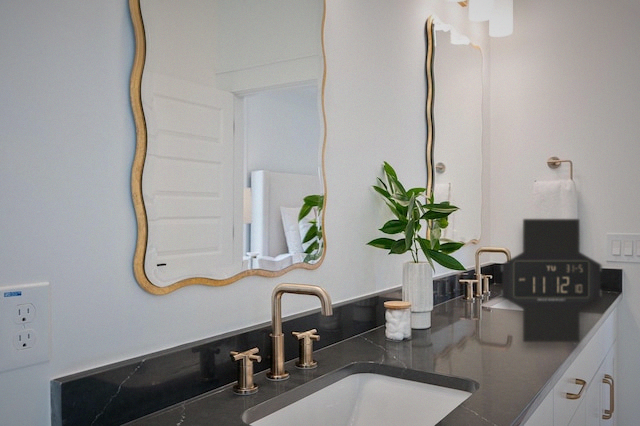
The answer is 11:12
